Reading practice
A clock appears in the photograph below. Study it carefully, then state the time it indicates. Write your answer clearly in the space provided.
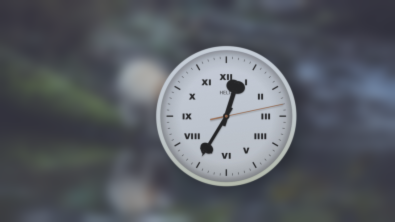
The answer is 12:35:13
